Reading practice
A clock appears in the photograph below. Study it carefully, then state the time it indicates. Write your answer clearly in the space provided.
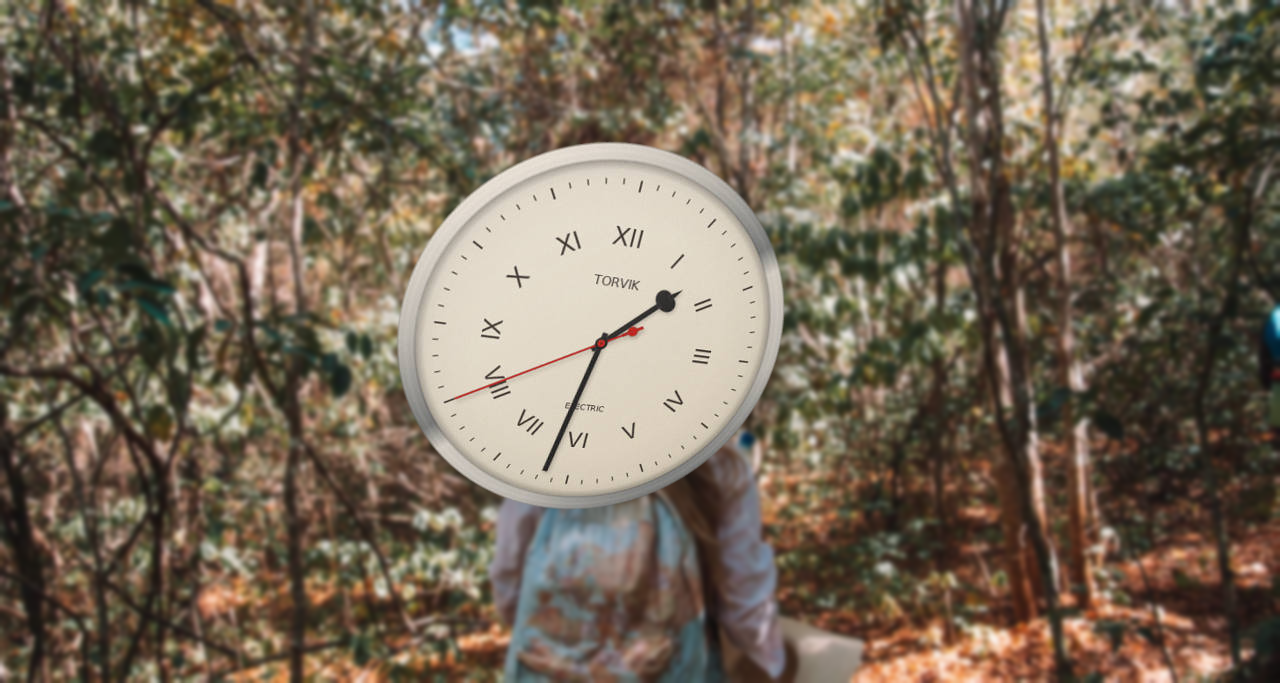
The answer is 1:31:40
